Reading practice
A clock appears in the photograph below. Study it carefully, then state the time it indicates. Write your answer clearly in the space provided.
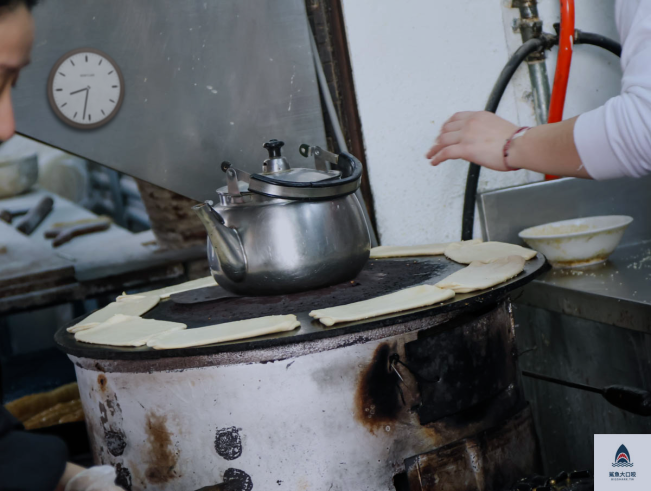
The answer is 8:32
